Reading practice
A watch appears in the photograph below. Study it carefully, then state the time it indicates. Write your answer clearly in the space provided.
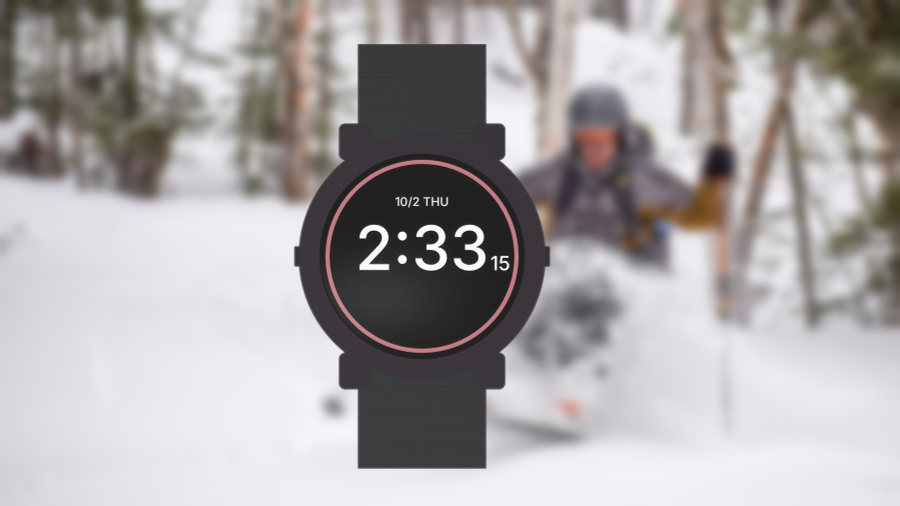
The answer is 2:33:15
